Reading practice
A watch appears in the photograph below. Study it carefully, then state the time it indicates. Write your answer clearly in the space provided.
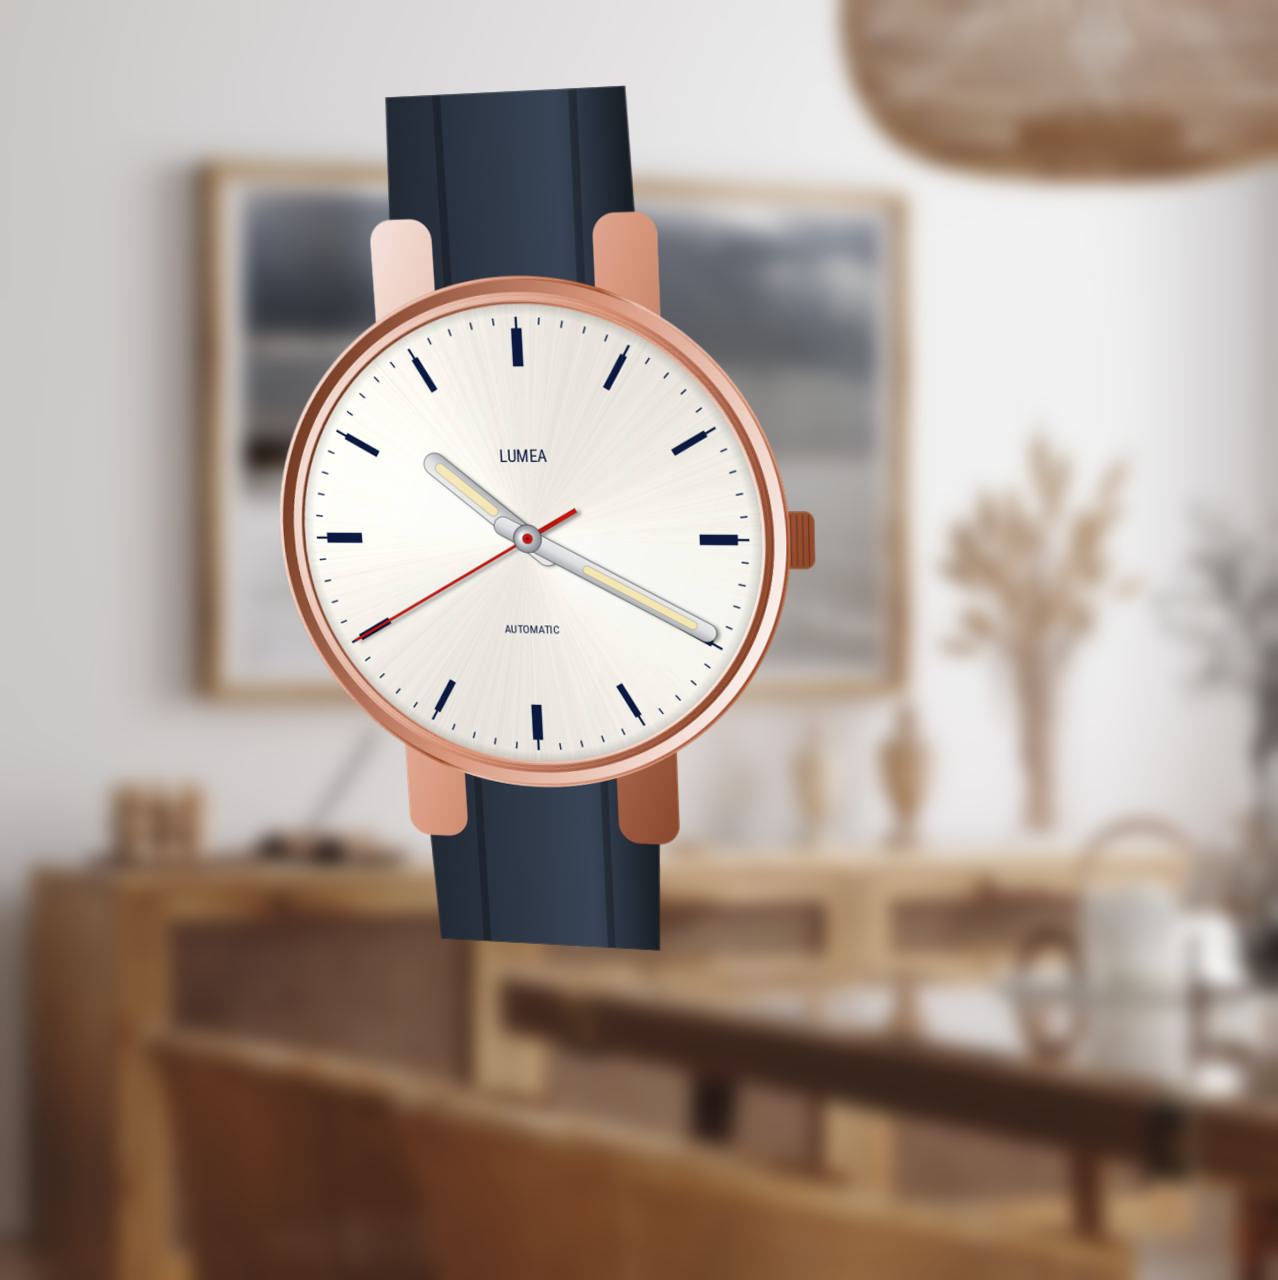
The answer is 10:19:40
